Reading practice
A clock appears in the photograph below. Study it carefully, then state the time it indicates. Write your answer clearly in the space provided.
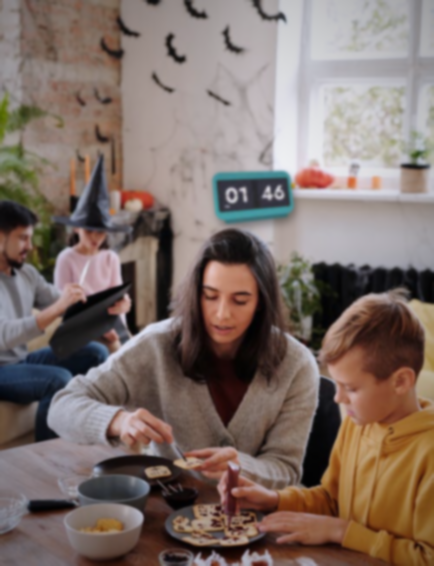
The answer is 1:46
